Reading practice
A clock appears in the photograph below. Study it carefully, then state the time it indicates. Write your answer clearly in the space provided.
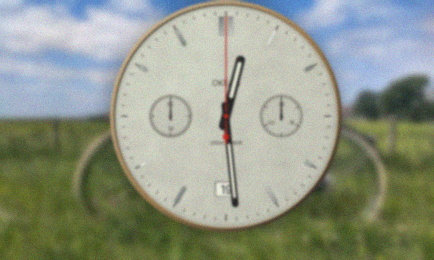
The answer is 12:29
